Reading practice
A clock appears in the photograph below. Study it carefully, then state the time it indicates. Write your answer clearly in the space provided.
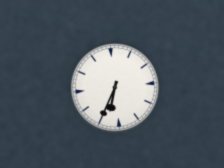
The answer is 6:35
